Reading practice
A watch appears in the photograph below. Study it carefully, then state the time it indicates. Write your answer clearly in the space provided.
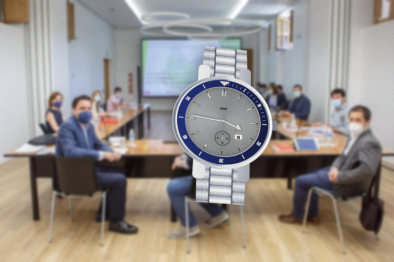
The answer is 3:46
